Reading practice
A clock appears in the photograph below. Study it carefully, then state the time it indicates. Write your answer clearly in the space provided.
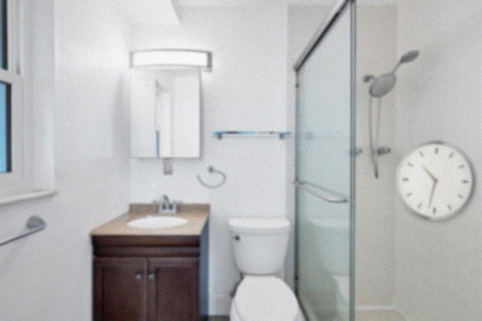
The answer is 10:32
